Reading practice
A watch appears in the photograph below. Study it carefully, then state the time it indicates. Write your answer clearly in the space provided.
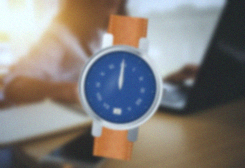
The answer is 12:00
